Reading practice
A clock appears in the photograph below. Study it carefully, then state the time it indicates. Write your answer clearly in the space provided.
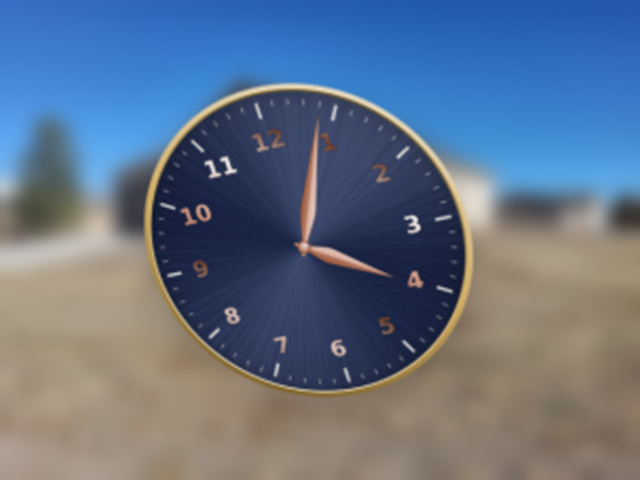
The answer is 4:04
